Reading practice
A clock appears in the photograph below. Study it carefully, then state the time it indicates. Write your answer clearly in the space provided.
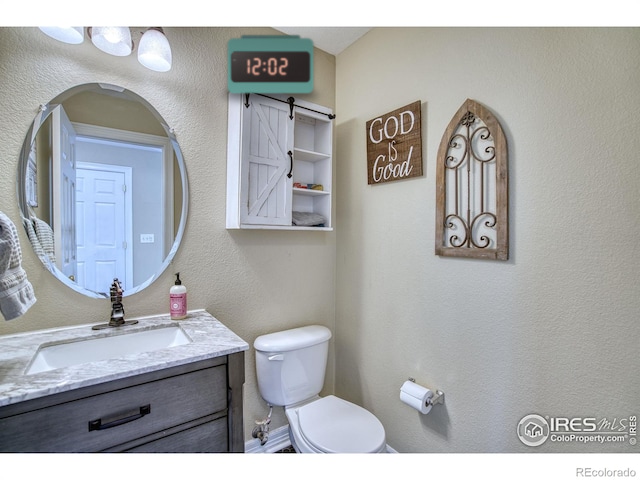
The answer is 12:02
